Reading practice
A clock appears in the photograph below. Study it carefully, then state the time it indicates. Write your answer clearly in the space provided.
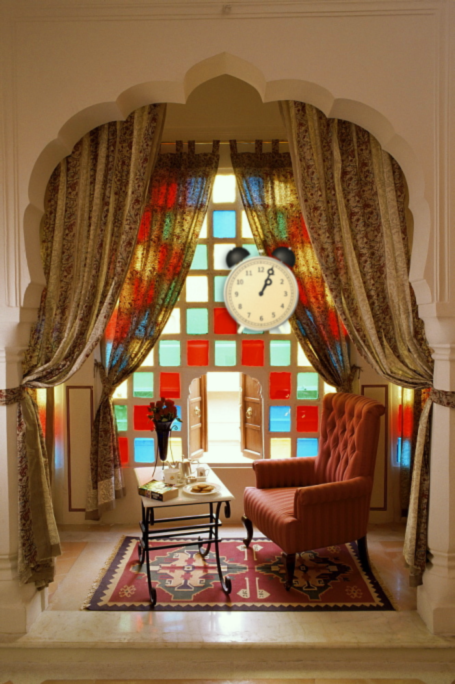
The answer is 1:04
